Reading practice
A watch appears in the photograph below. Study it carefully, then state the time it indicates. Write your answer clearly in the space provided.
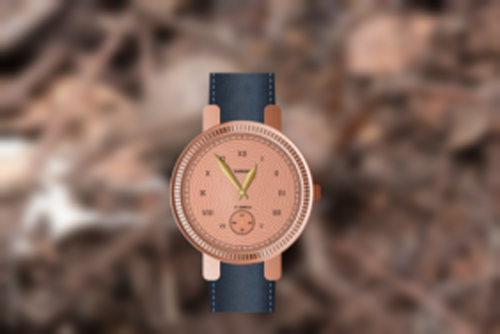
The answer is 12:54
